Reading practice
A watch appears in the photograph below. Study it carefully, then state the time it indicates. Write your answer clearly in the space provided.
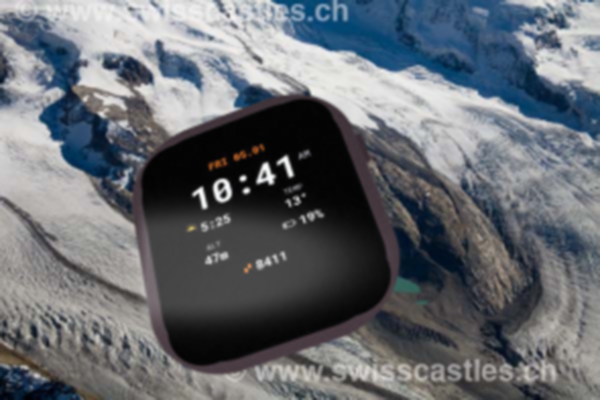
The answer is 10:41
